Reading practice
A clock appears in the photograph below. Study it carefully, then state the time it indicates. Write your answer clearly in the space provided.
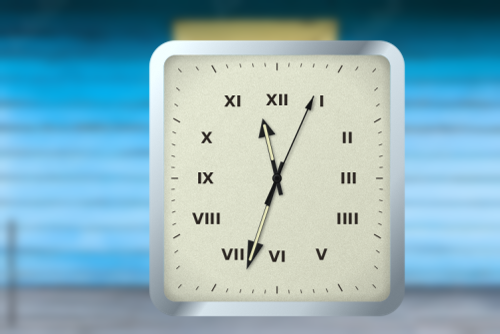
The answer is 11:33:04
